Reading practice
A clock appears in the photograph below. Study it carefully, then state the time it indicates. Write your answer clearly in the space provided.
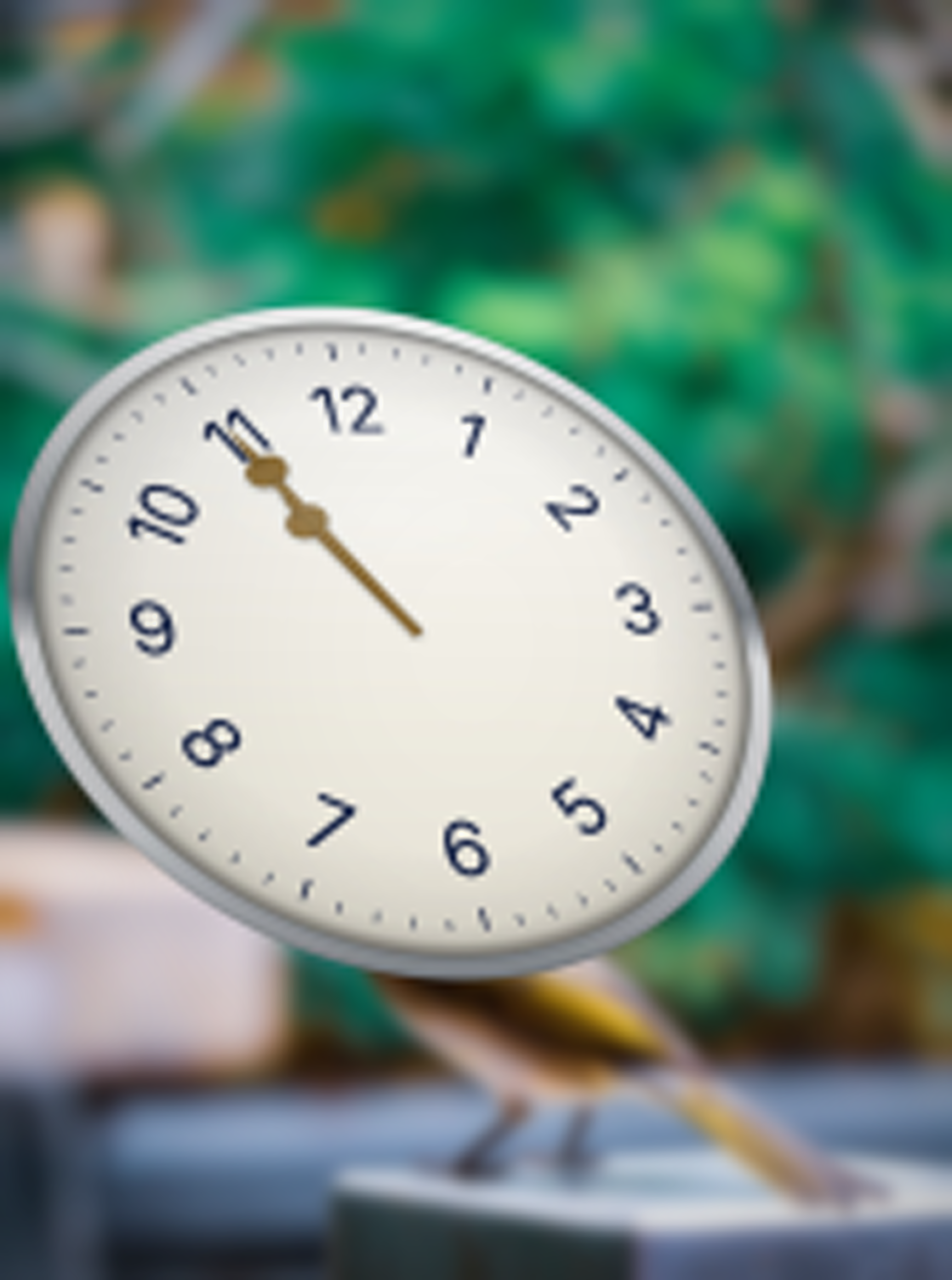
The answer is 10:55
